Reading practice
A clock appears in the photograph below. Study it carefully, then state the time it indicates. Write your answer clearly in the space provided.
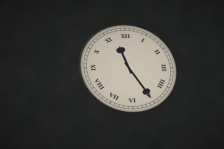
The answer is 11:25
